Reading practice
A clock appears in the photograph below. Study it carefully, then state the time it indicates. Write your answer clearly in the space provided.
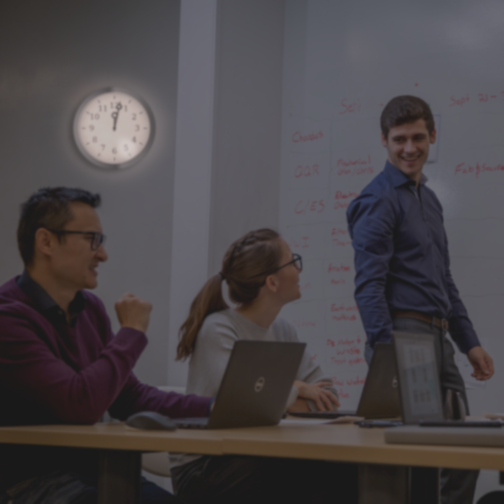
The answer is 12:02
